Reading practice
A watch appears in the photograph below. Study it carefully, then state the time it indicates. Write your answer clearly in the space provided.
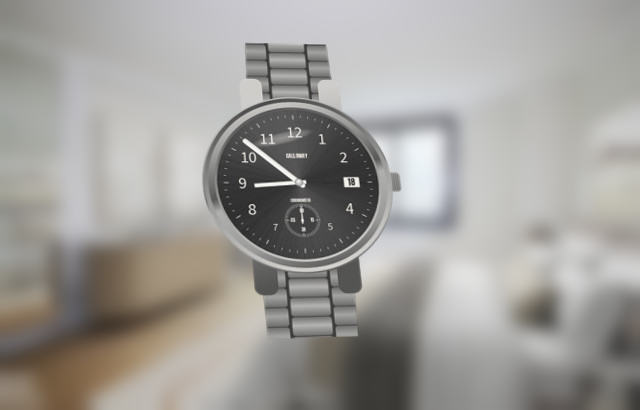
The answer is 8:52
